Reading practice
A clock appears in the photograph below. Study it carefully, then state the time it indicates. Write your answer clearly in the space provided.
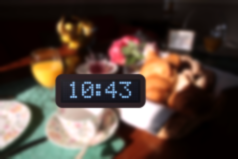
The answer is 10:43
